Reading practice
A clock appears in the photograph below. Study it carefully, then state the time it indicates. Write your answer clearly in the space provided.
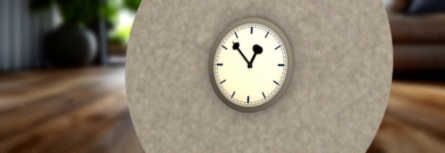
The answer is 12:53
